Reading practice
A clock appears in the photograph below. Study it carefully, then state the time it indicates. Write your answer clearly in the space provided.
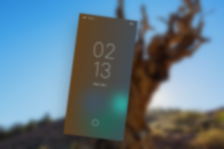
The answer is 2:13
